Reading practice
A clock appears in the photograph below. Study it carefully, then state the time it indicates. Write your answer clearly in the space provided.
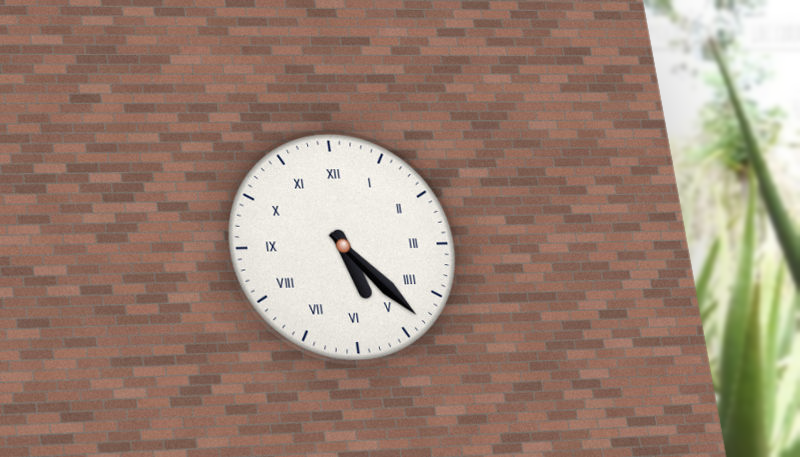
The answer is 5:23
